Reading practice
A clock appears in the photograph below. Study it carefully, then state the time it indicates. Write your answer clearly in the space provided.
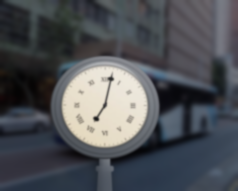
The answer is 7:02
